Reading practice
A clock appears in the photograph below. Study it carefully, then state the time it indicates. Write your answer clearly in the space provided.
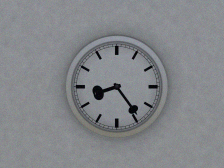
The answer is 8:24
